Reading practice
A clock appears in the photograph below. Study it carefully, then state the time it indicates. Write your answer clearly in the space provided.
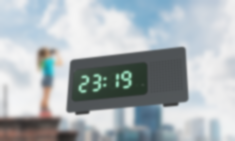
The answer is 23:19
